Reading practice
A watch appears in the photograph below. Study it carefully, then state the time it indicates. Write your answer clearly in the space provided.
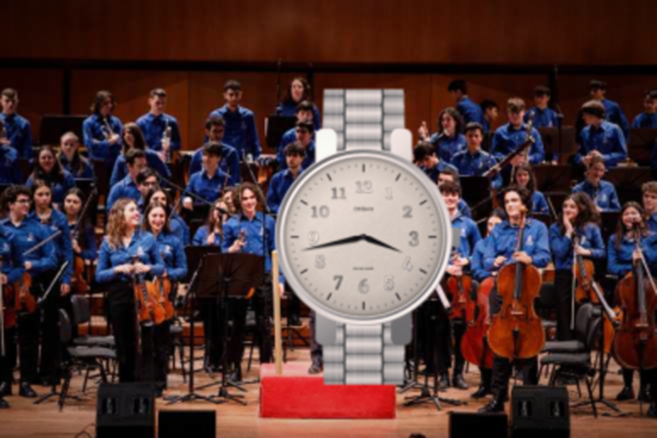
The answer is 3:43
